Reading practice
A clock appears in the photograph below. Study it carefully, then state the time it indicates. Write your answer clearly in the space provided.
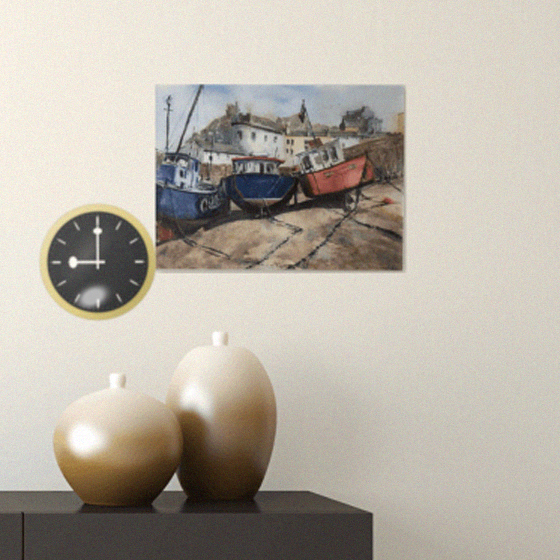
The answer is 9:00
